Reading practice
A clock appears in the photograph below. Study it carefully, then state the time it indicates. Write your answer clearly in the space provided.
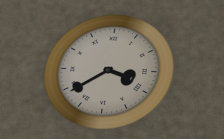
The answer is 3:39
